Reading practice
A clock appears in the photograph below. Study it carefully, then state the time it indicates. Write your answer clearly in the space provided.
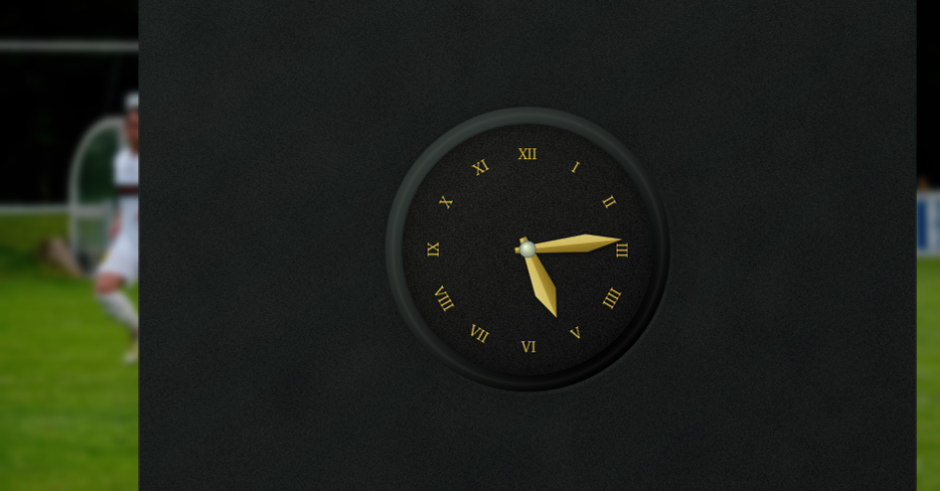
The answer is 5:14
